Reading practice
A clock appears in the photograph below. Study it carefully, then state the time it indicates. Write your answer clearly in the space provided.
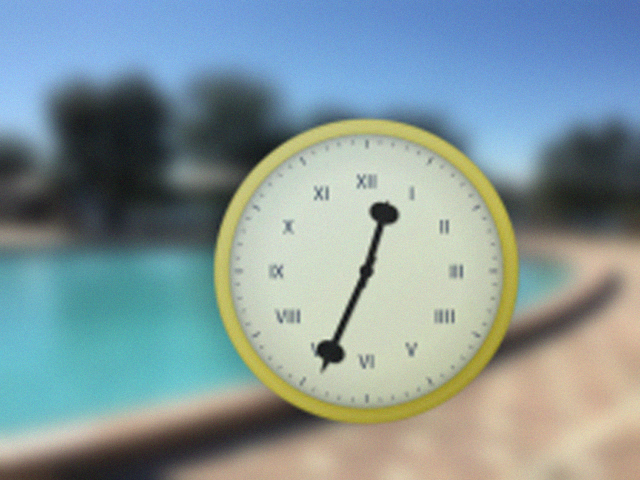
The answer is 12:34
